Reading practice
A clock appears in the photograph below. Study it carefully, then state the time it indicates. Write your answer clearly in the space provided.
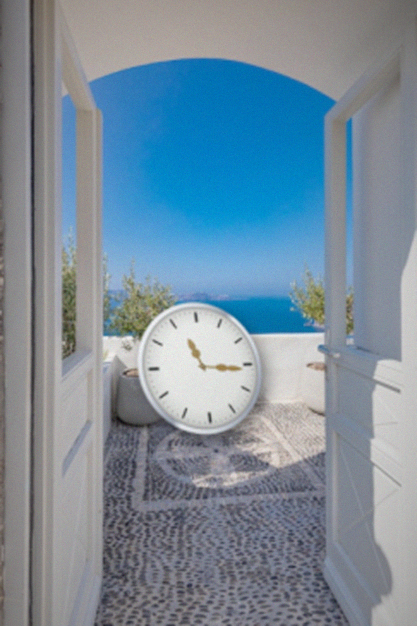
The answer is 11:16
